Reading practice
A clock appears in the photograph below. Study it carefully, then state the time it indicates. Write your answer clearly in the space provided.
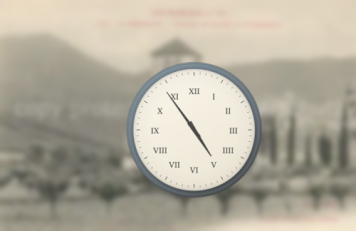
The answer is 4:54
